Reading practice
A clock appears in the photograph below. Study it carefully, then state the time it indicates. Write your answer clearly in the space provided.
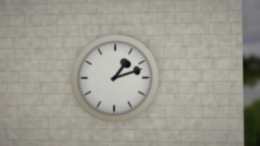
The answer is 1:12
